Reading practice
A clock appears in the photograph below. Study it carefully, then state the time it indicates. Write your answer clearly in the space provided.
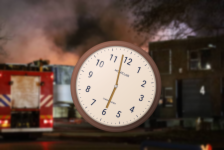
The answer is 5:58
